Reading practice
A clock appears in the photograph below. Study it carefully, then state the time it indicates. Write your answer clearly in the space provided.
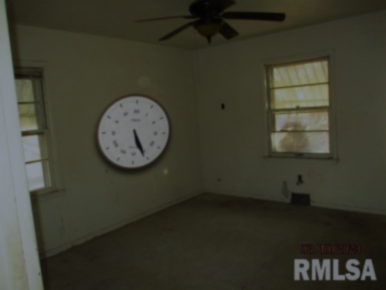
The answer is 5:26
